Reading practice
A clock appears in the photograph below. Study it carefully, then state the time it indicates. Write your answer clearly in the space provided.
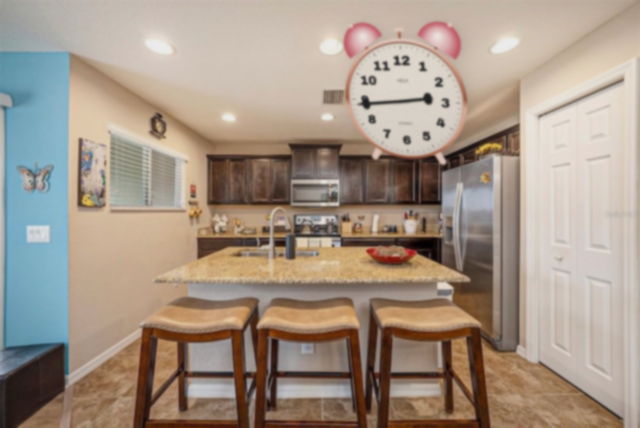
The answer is 2:44
